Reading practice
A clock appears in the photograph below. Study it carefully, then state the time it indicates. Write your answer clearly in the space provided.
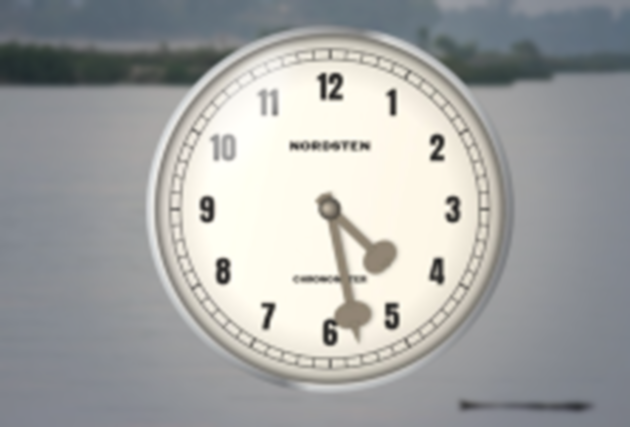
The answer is 4:28
